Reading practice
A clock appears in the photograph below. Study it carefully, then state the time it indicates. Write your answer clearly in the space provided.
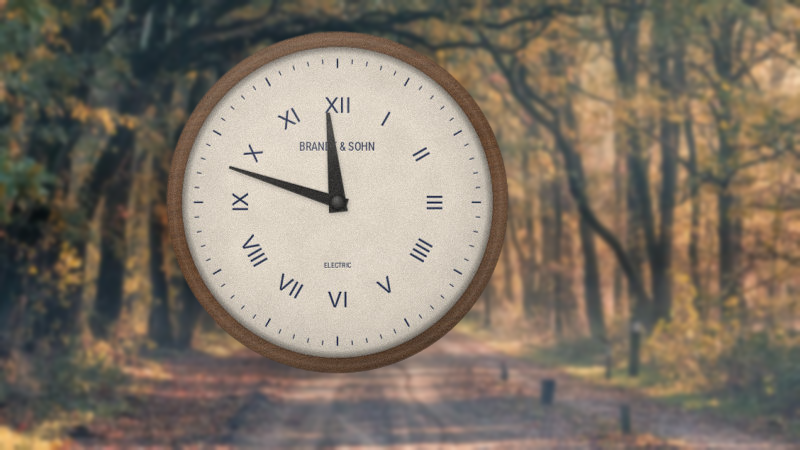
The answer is 11:48
